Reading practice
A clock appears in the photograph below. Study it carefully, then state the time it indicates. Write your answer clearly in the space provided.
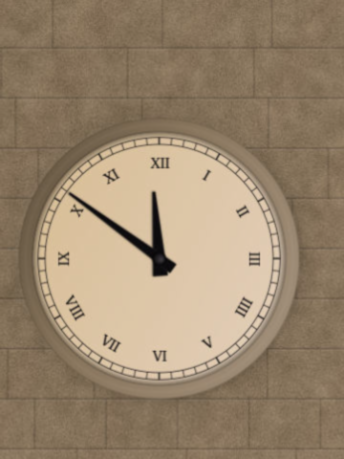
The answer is 11:51
